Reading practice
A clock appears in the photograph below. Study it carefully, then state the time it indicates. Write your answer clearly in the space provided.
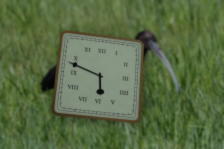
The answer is 5:48
